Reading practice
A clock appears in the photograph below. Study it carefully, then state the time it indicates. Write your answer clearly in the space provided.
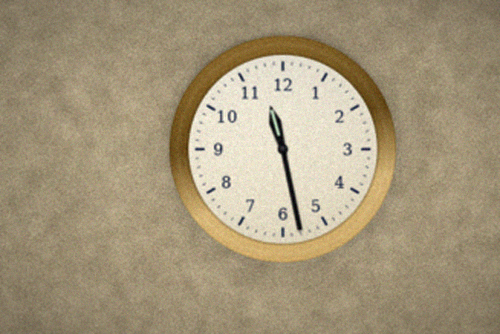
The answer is 11:28
